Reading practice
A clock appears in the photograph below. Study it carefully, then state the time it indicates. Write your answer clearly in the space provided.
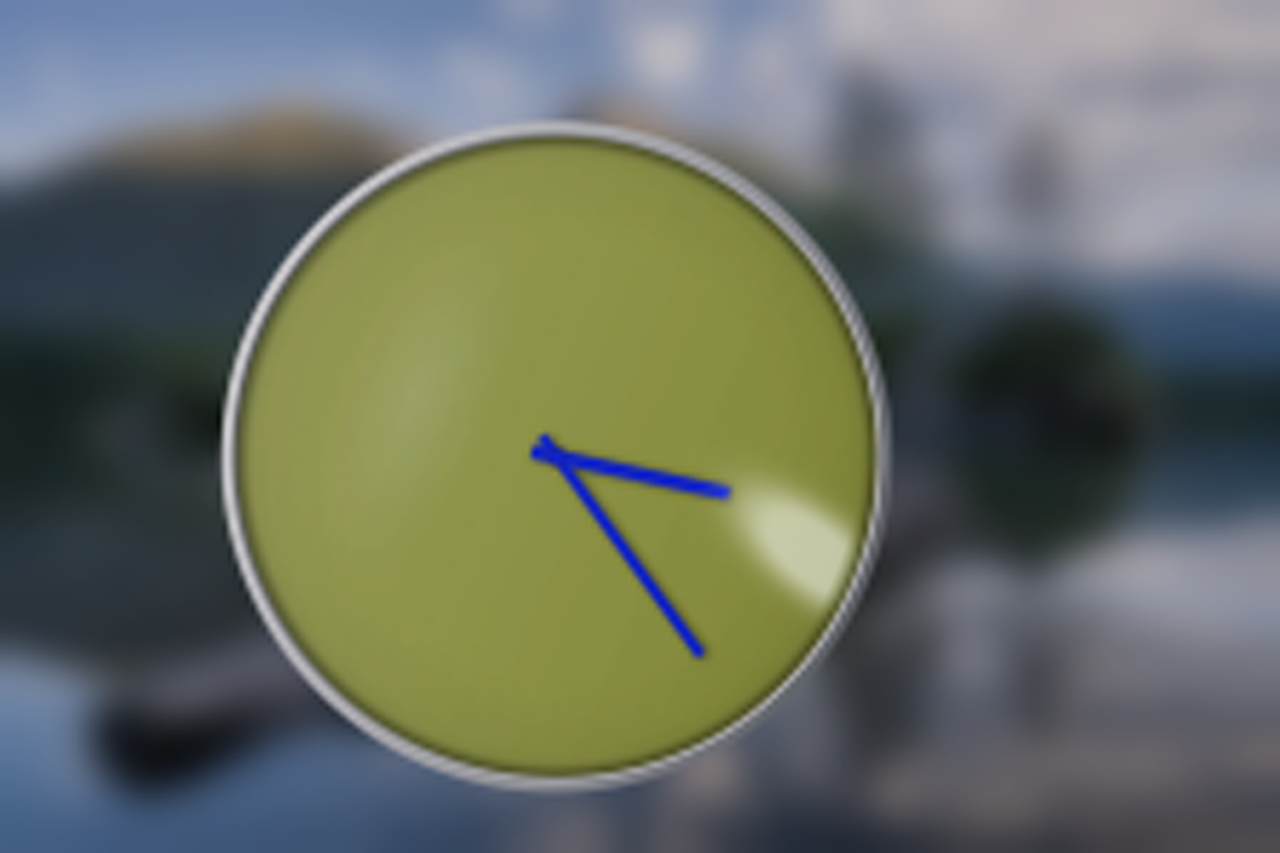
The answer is 3:24
